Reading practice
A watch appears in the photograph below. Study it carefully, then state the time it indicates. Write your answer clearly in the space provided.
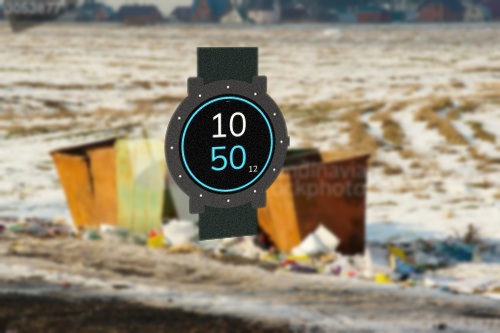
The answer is 10:50:12
